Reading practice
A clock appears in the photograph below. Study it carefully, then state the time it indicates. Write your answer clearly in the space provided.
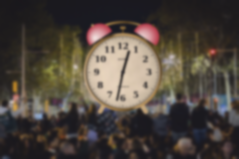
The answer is 12:32
